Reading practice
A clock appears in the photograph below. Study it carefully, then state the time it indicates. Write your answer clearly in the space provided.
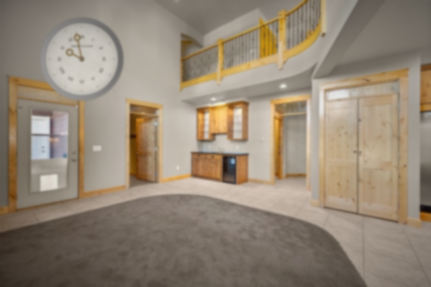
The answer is 9:58
